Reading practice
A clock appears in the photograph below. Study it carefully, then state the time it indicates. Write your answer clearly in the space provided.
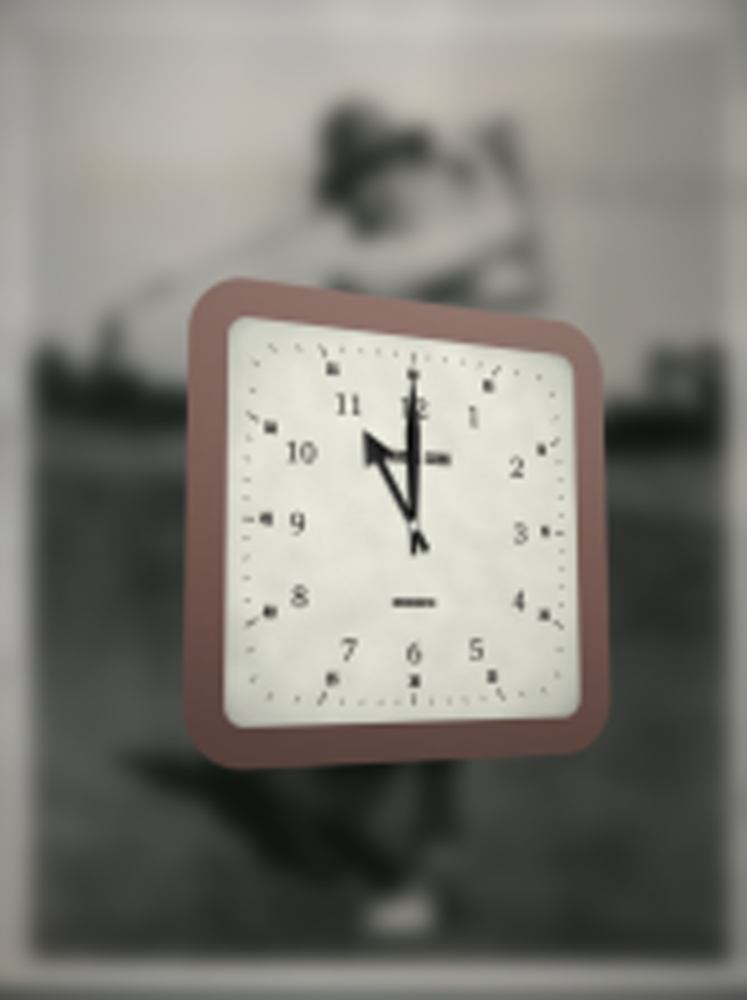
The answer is 11:00
